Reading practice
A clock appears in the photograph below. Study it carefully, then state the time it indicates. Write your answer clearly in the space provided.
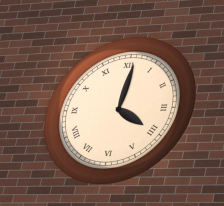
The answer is 4:01
